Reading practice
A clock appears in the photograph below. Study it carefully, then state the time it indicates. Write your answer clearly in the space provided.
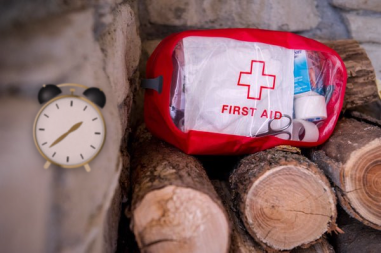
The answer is 1:38
